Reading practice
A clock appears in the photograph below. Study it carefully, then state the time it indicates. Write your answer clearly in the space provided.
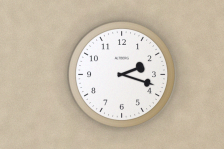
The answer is 2:18
